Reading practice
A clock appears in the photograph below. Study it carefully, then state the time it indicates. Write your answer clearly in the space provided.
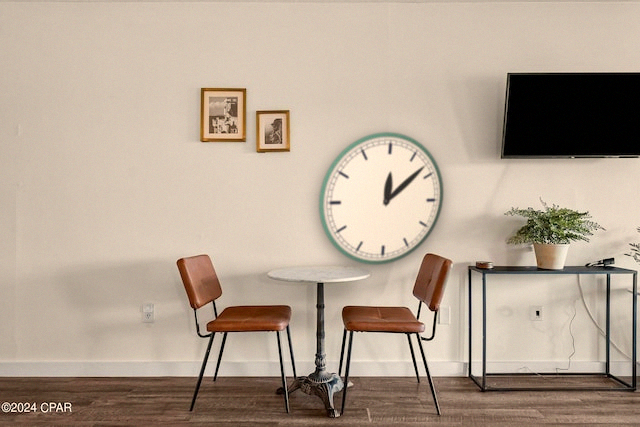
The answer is 12:08
